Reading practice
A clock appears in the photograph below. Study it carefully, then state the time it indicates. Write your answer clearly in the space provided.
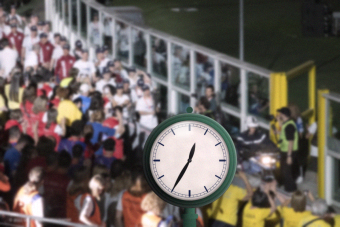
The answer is 12:35
